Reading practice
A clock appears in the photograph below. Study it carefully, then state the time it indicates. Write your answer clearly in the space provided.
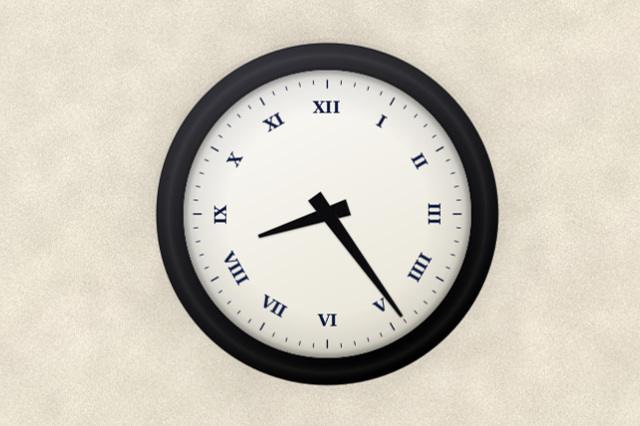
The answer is 8:24
